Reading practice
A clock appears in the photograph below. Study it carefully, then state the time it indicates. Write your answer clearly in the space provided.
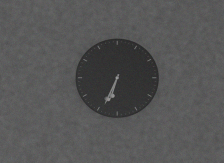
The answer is 6:34
